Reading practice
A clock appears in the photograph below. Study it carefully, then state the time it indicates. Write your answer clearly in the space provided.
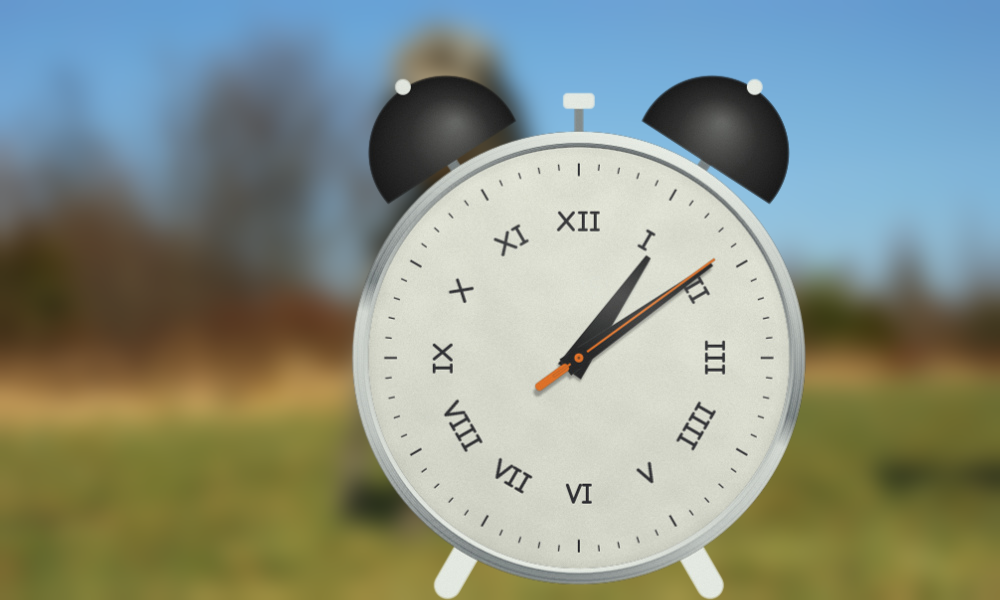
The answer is 1:09:09
